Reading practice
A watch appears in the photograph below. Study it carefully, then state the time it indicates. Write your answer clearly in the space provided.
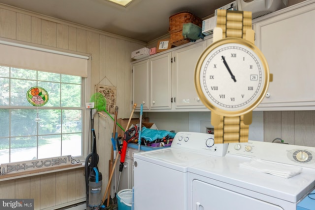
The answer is 10:55
